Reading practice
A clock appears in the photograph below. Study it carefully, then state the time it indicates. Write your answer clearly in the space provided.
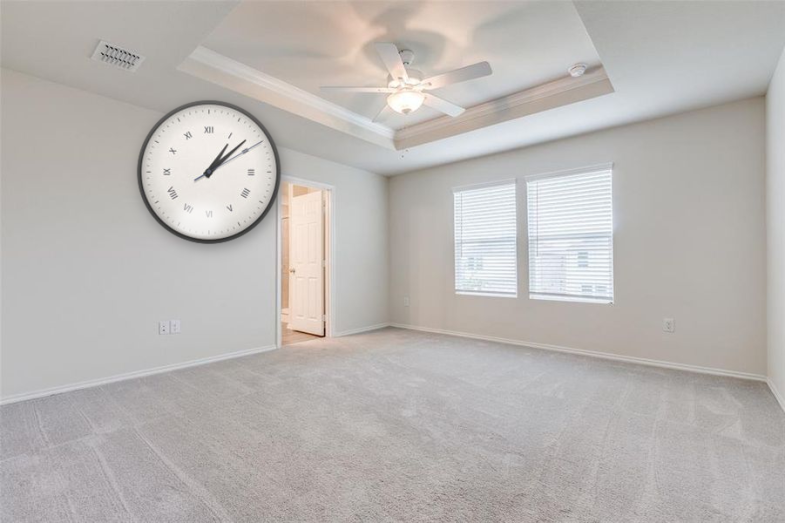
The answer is 1:08:10
